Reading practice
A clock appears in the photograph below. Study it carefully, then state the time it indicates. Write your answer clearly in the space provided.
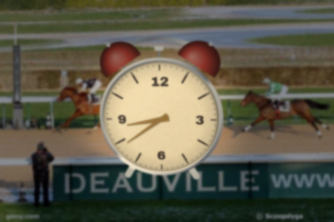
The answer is 8:39
